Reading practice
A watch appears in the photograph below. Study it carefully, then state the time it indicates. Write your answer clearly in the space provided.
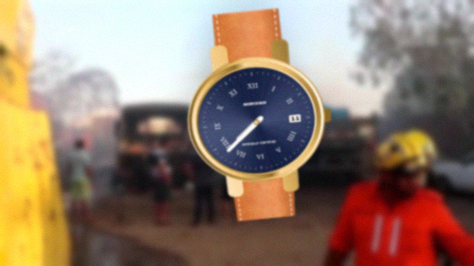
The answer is 7:38
